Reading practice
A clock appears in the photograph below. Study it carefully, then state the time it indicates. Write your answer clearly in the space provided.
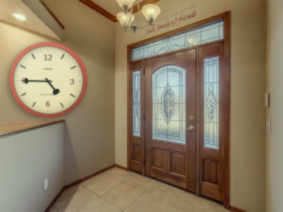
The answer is 4:45
